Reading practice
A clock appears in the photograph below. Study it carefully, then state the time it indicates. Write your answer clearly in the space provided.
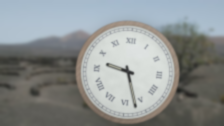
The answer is 9:27
